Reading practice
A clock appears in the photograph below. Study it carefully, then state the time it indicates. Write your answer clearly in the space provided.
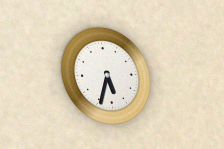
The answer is 5:34
